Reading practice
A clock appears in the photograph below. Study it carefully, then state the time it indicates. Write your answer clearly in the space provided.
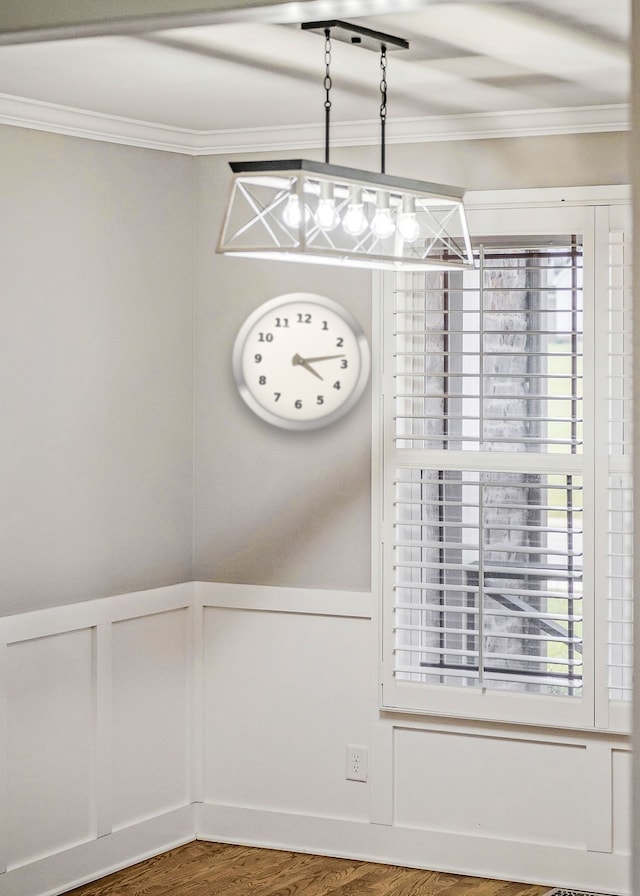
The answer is 4:13
